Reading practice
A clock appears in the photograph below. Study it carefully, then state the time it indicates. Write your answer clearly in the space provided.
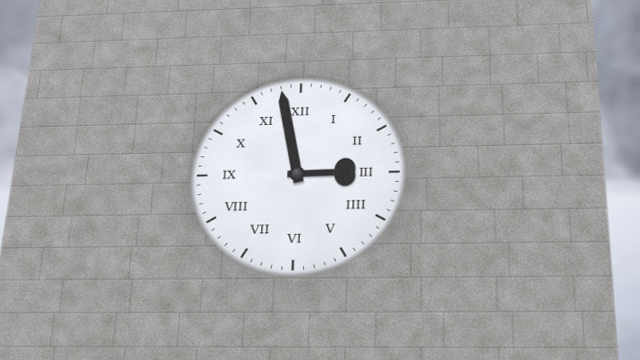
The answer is 2:58
